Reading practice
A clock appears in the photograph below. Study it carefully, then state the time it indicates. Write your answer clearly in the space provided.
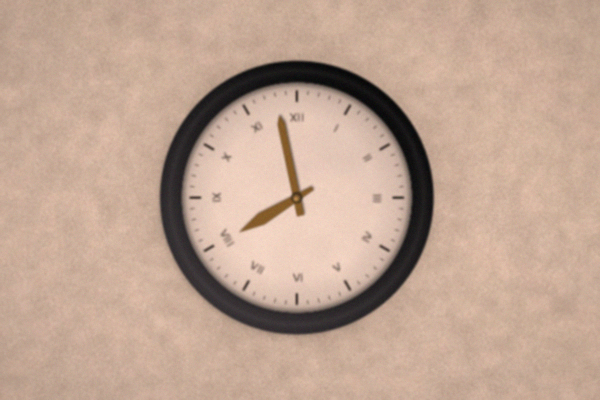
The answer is 7:58
